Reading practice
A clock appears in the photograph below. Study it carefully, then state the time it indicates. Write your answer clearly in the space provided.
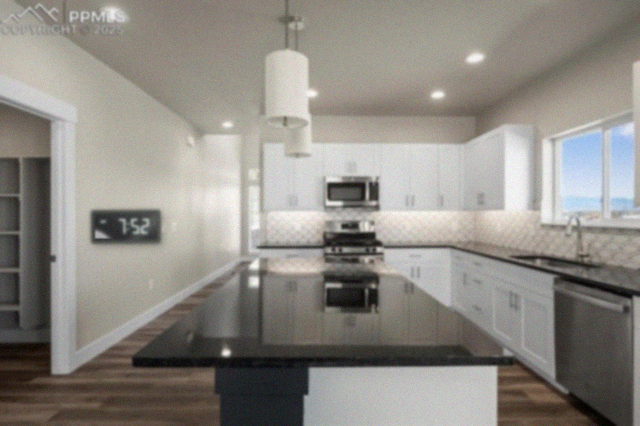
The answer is 7:52
